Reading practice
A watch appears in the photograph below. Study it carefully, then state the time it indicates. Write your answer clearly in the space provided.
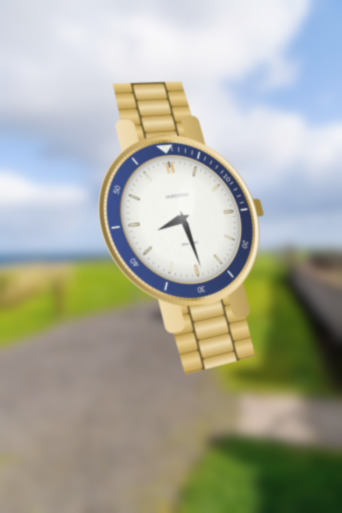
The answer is 8:29
